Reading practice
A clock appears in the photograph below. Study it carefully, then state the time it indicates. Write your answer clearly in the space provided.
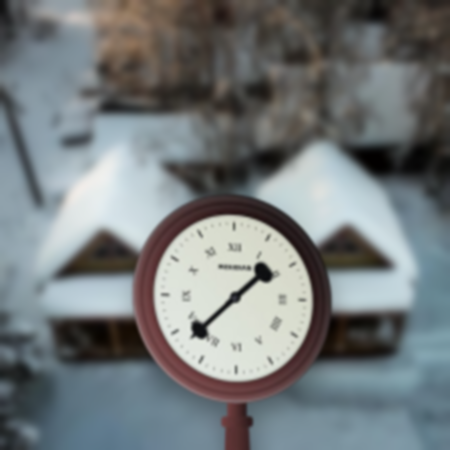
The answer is 1:38
